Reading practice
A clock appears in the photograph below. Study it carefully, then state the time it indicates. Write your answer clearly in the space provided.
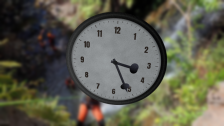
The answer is 3:26
